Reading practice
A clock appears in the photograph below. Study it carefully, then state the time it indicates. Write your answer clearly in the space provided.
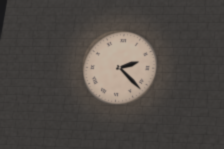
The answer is 2:22
